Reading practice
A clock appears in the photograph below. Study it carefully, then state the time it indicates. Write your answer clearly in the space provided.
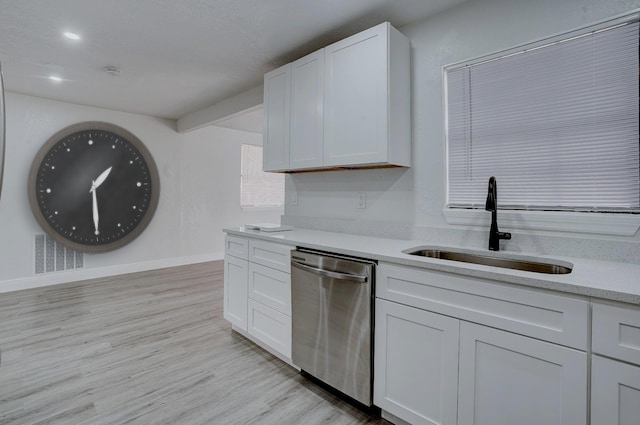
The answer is 1:30
